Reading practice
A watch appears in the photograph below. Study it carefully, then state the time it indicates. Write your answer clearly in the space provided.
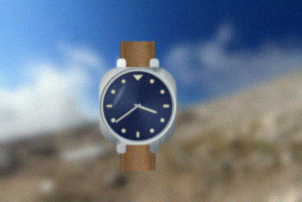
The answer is 3:39
